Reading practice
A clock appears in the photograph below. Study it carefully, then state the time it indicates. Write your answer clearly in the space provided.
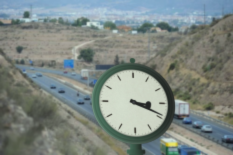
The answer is 3:19
